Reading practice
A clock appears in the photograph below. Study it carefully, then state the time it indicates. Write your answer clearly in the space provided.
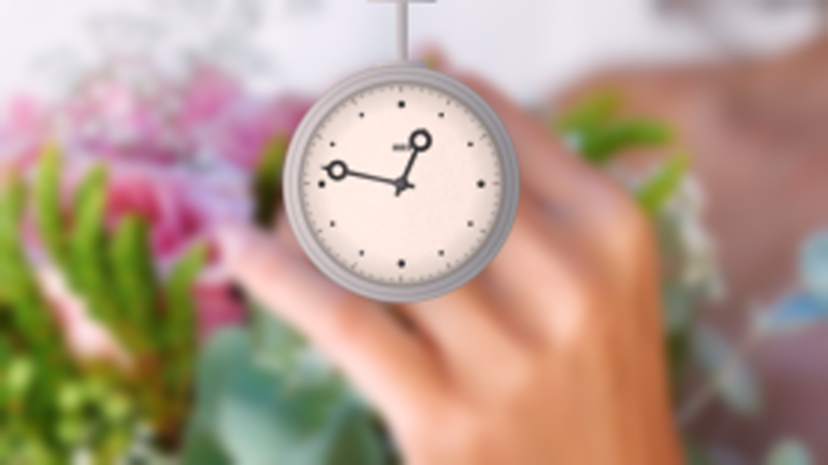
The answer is 12:47
